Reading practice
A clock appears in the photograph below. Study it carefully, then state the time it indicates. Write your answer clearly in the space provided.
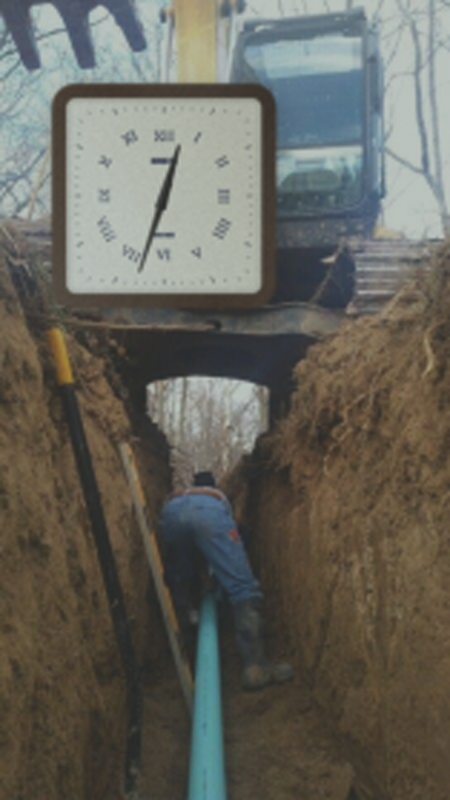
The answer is 12:33
